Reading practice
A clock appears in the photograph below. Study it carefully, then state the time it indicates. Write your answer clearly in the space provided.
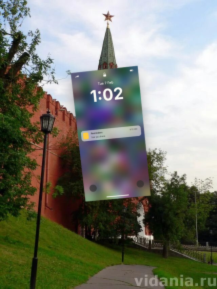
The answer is 1:02
